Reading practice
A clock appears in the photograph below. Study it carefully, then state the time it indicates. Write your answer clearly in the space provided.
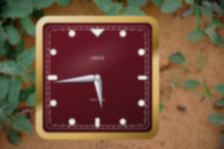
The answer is 5:44
